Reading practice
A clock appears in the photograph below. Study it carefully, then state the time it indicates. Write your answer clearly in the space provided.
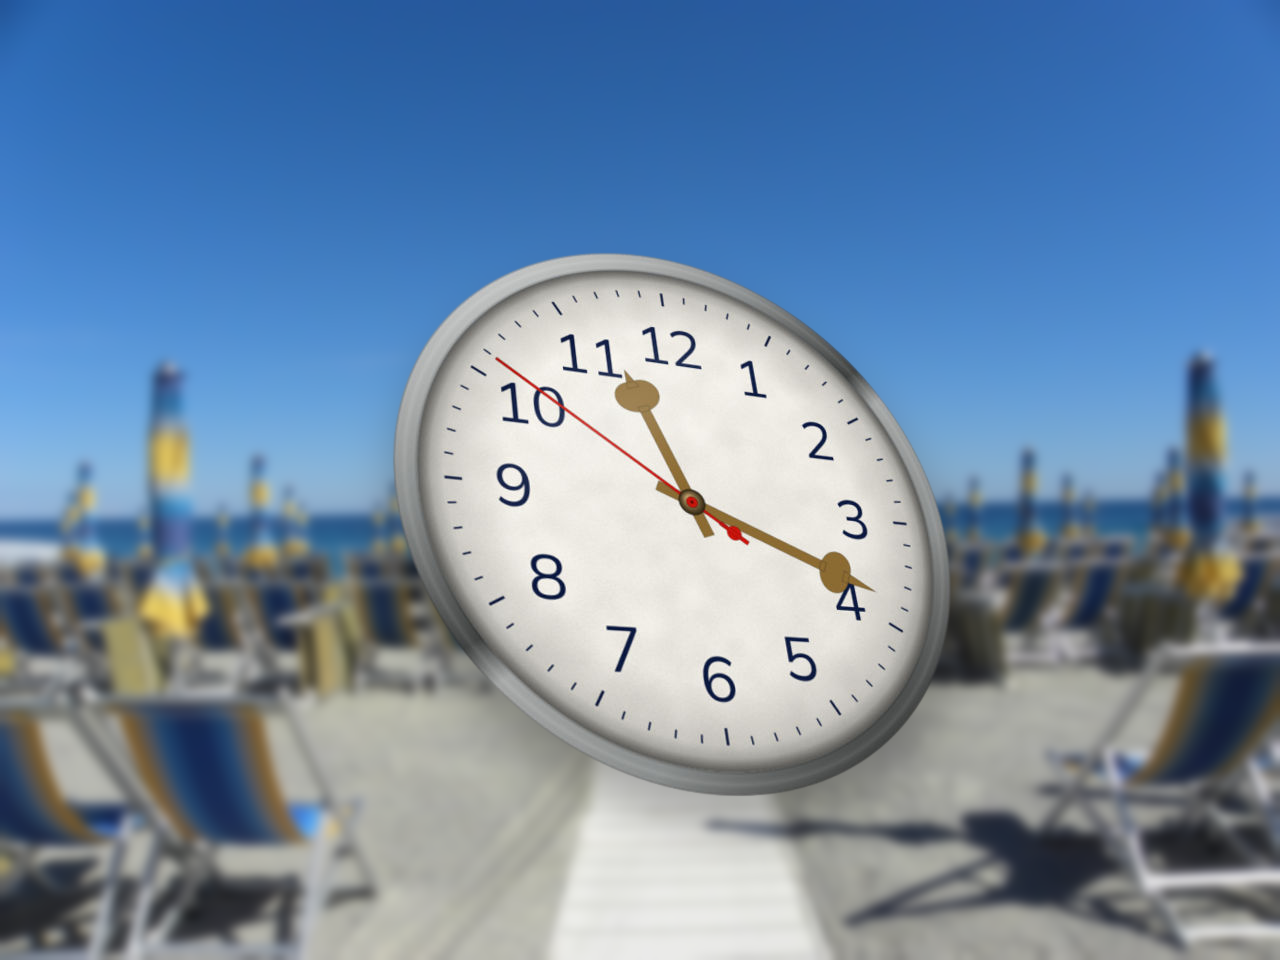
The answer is 11:18:51
